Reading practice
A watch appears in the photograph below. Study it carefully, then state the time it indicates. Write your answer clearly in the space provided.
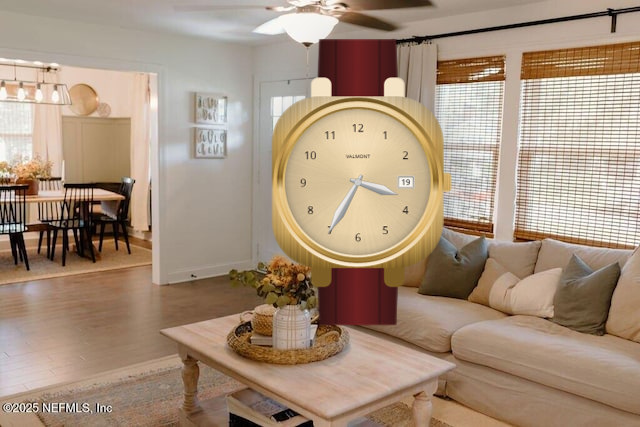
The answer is 3:35
